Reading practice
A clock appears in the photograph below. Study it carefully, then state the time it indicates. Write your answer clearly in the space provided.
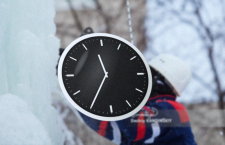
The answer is 11:35
